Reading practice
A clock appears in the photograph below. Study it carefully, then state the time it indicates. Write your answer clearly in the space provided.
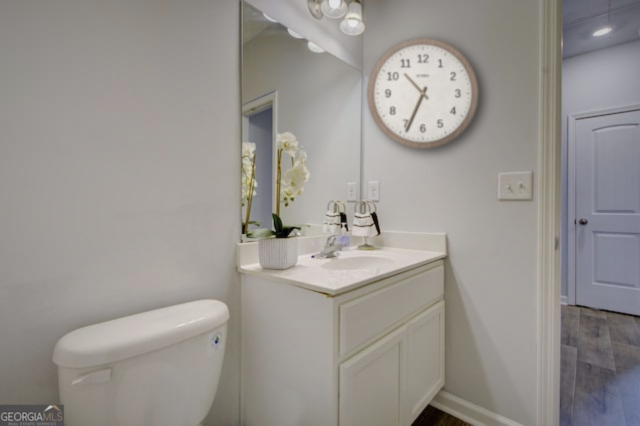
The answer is 10:34
